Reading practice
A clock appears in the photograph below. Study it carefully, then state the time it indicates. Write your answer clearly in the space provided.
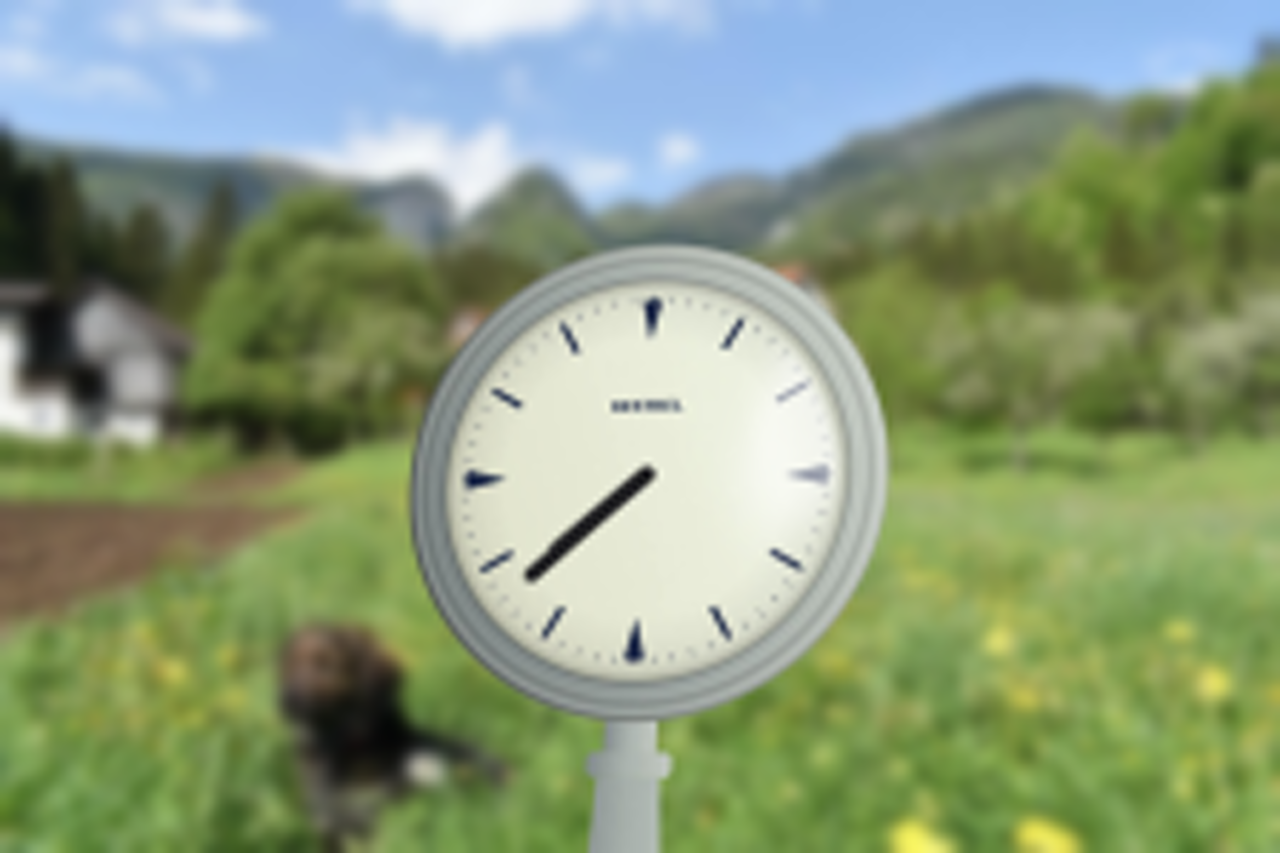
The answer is 7:38
